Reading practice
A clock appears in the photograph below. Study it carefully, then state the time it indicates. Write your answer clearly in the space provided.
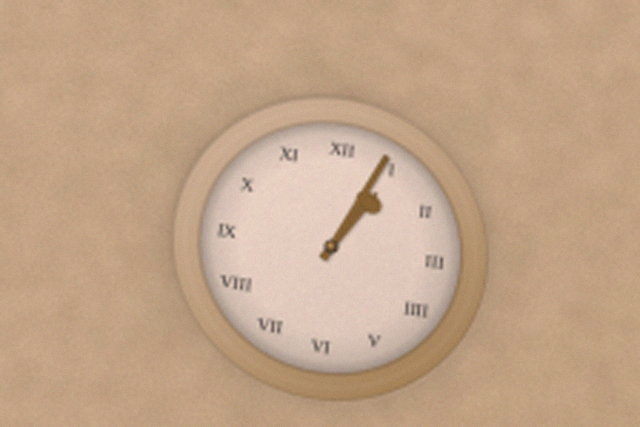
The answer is 1:04
